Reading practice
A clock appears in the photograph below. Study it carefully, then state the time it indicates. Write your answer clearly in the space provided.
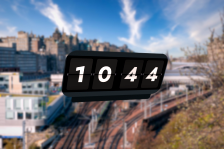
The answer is 10:44
